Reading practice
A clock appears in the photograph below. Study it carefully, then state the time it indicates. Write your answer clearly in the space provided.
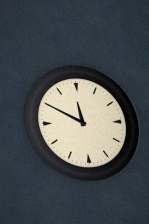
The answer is 11:50
